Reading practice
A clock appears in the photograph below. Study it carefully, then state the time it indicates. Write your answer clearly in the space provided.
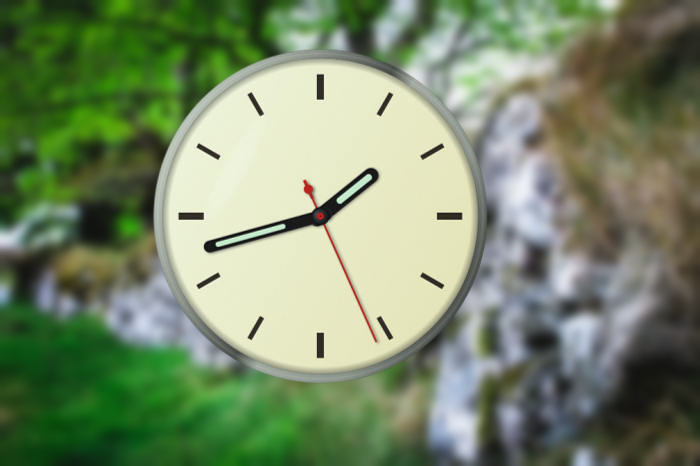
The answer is 1:42:26
